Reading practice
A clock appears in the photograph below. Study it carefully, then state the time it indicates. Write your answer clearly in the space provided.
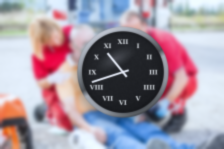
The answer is 10:42
